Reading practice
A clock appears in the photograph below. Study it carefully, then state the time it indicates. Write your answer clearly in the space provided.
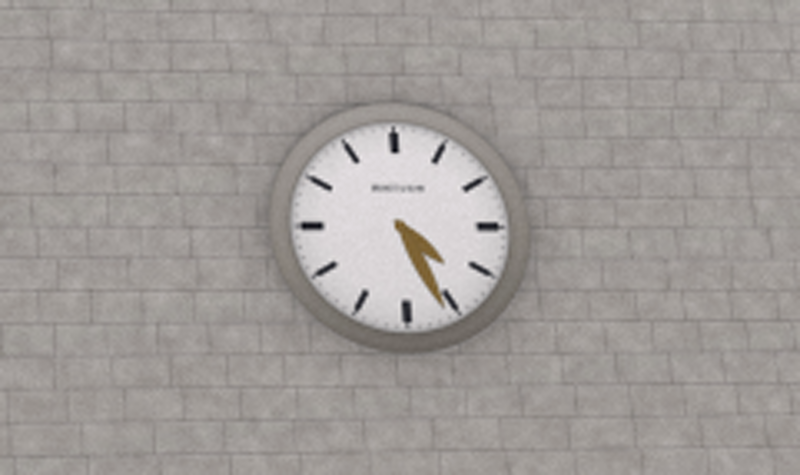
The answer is 4:26
